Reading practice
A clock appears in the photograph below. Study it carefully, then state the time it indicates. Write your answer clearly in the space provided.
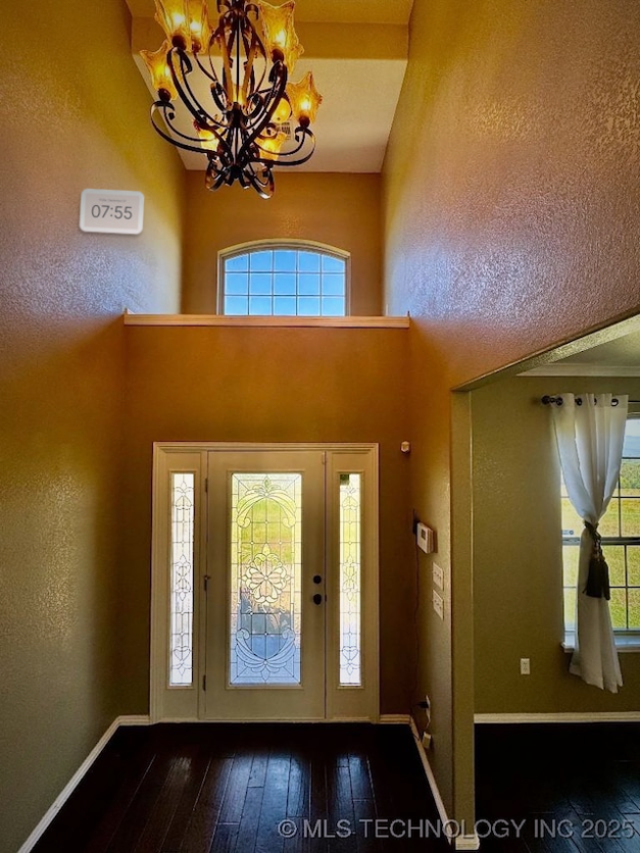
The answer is 7:55
